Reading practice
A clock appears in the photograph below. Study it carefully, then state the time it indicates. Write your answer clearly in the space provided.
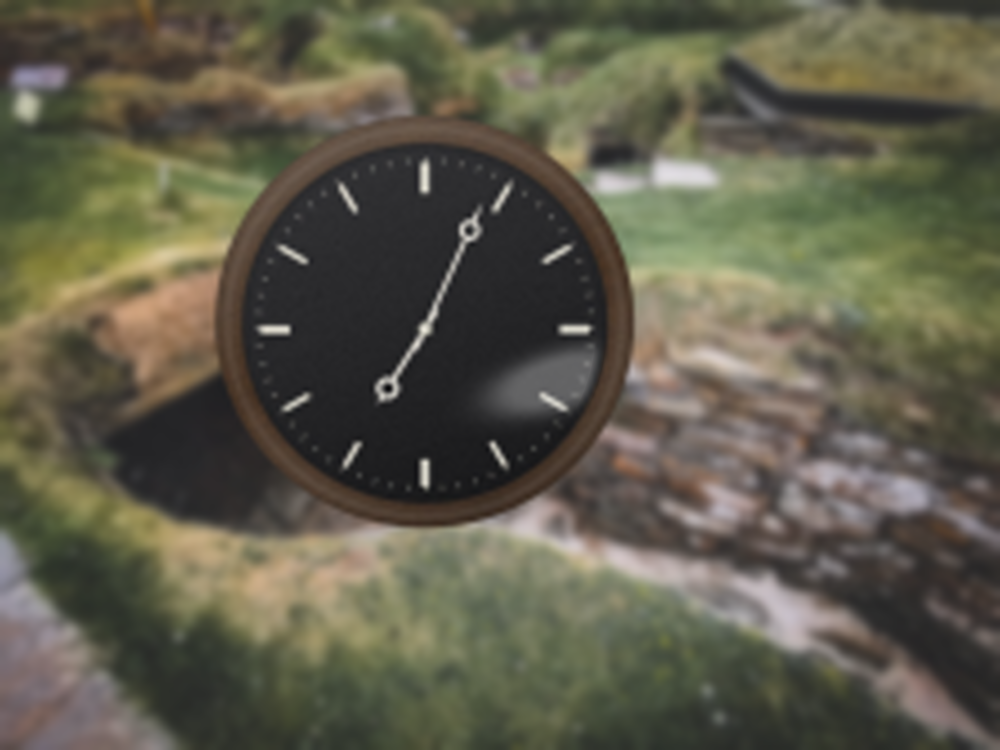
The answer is 7:04
